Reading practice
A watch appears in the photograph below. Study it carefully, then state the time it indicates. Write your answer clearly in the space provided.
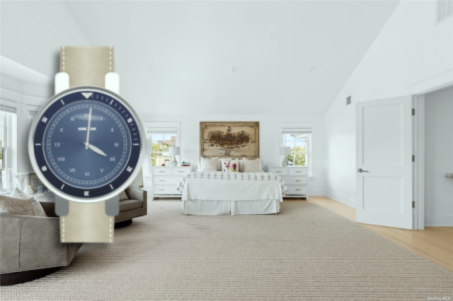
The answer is 4:01
